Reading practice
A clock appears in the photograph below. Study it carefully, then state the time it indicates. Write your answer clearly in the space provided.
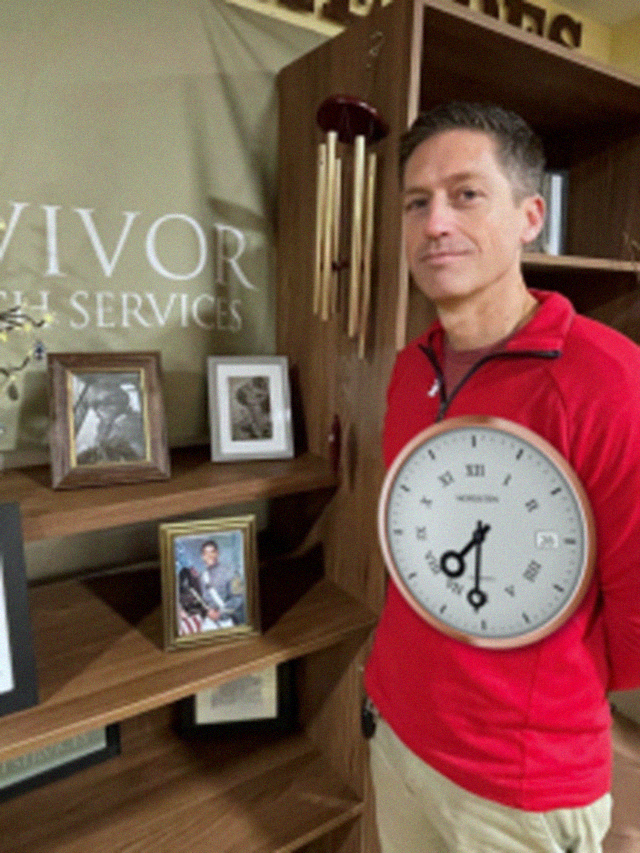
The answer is 7:31
